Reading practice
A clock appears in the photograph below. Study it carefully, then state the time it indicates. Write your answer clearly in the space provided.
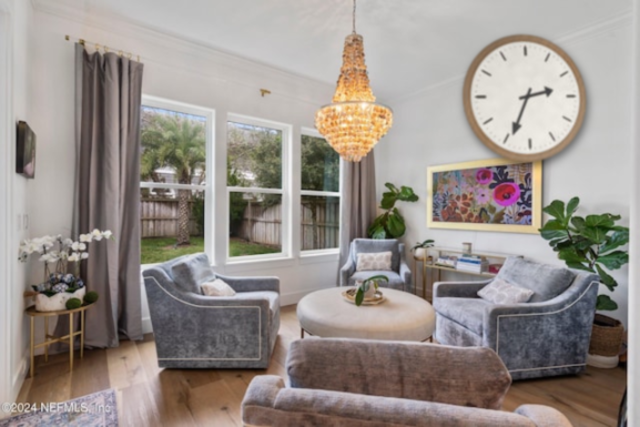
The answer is 2:34
